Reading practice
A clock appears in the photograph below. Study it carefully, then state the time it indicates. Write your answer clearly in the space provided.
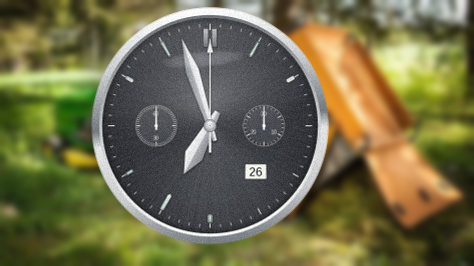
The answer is 6:57
